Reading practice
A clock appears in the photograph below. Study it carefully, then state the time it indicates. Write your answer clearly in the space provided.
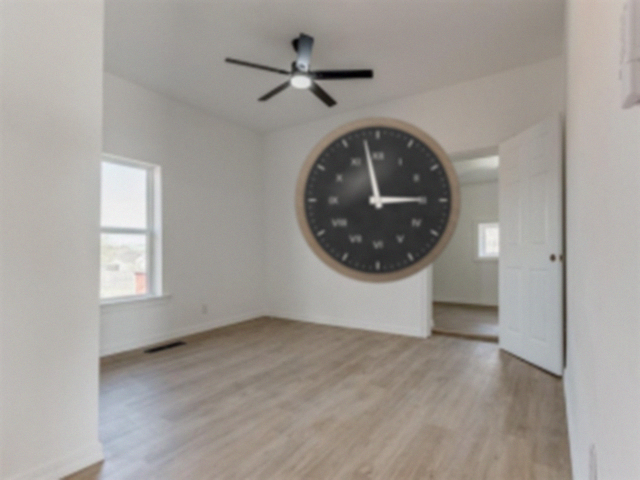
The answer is 2:58
